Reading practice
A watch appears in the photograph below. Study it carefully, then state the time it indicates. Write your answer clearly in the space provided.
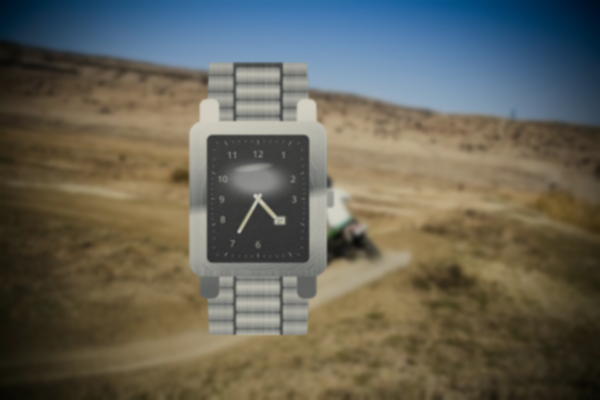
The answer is 4:35
